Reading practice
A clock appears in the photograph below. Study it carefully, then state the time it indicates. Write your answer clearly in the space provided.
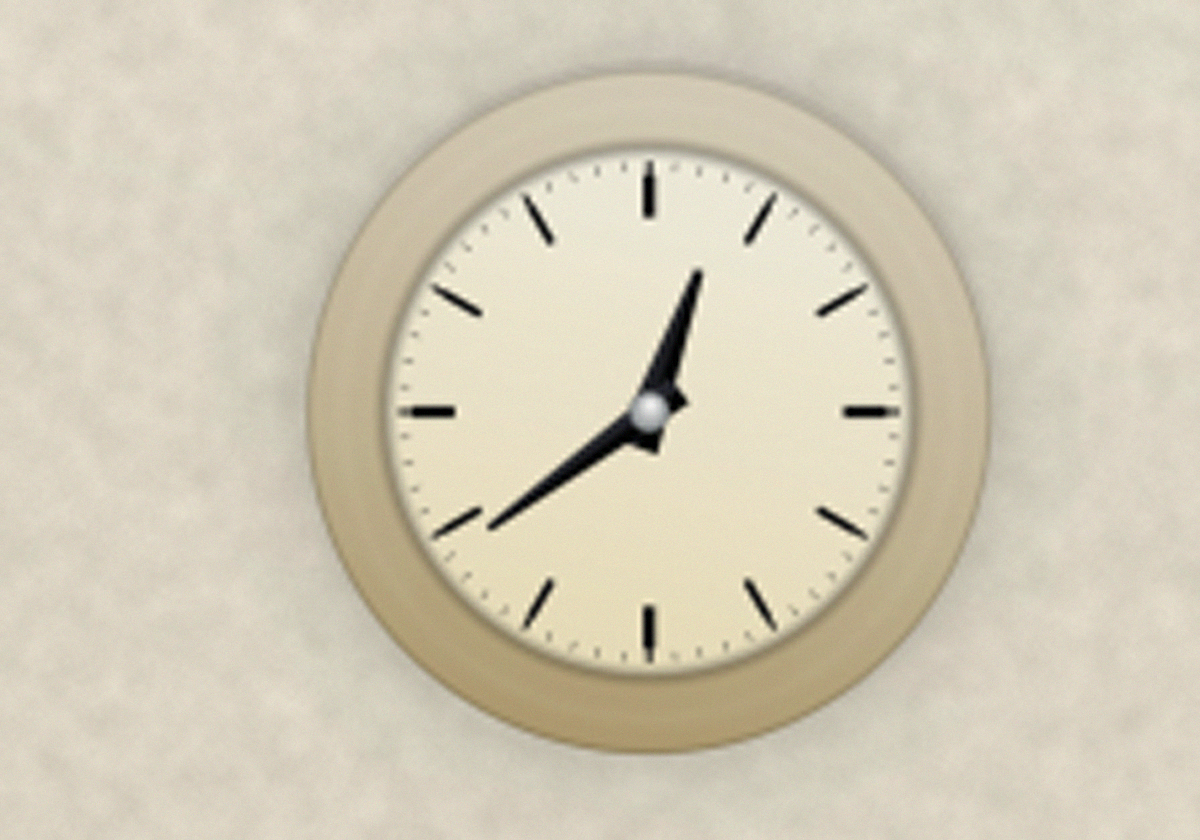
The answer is 12:39
